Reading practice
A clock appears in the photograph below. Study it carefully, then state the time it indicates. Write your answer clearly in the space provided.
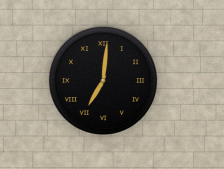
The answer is 7:01
